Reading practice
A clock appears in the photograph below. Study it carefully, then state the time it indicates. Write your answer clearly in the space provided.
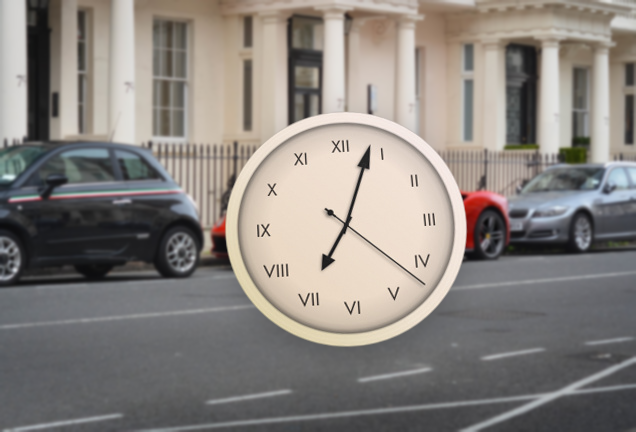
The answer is 7:03:22
